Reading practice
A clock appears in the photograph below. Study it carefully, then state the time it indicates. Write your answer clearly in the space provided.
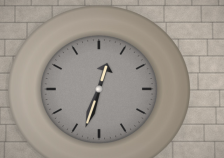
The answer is 12:33
